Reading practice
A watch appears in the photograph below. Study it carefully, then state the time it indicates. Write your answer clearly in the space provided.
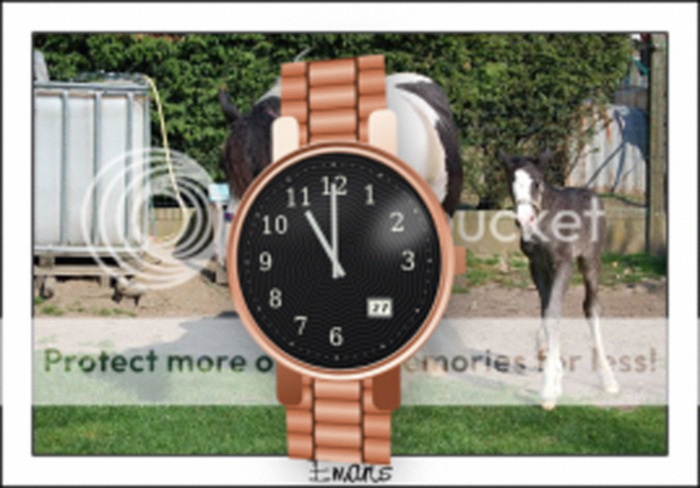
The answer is 11:00
